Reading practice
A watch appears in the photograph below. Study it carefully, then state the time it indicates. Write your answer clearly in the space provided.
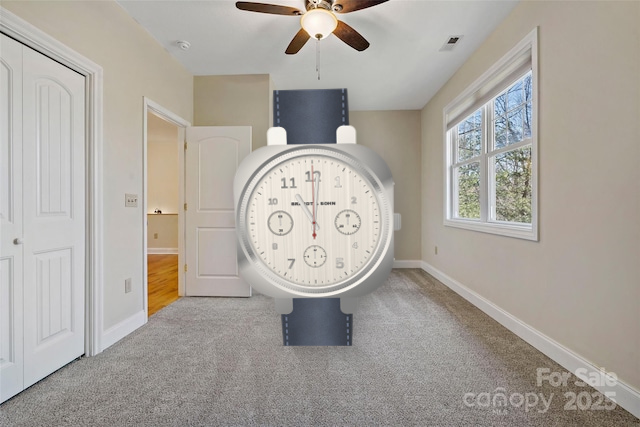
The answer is 11:01
